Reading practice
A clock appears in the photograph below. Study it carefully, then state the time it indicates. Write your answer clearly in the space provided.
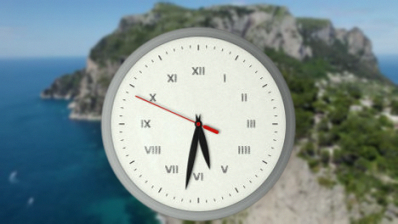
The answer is 5:31:49
